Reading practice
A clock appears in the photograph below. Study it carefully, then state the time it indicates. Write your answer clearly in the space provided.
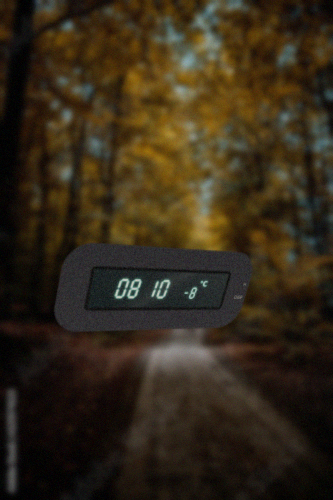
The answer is 8:10
